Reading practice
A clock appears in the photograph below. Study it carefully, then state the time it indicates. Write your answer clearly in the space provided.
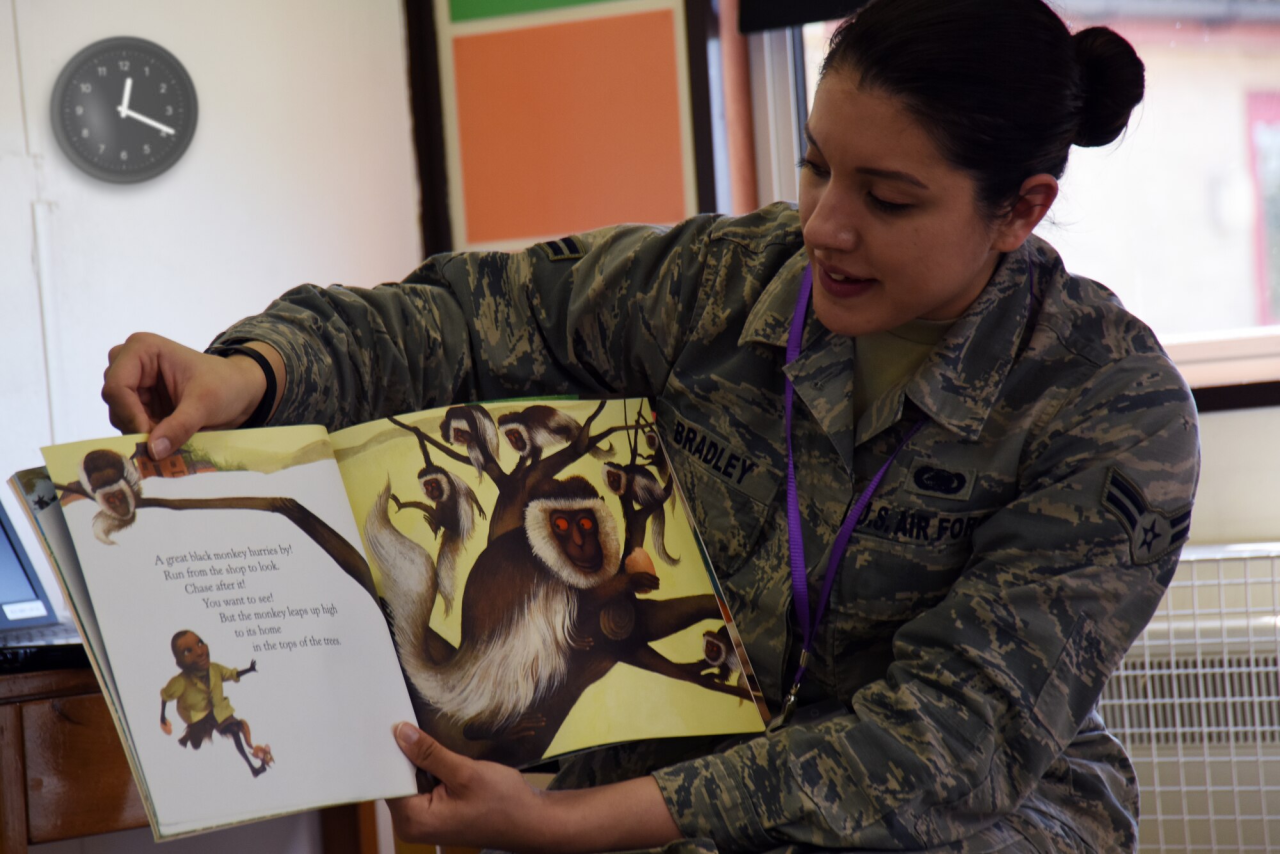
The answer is 12:19
